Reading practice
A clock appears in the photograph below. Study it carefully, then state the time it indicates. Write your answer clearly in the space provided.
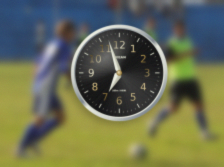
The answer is 6:57
